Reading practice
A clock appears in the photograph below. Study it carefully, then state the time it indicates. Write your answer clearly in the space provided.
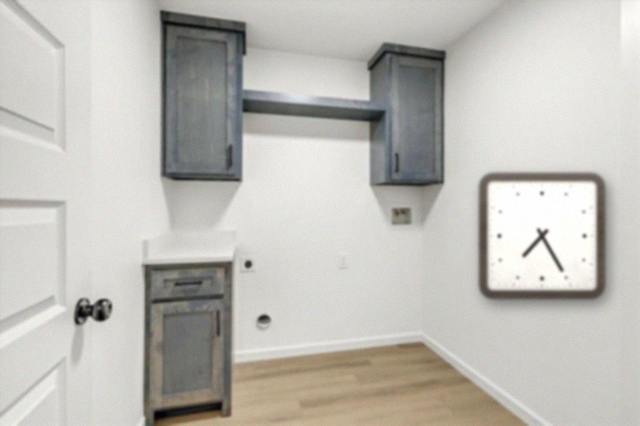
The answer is 7:25
